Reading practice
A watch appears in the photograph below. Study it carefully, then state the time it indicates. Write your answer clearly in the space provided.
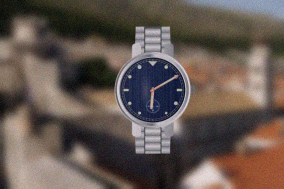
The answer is 6:10
